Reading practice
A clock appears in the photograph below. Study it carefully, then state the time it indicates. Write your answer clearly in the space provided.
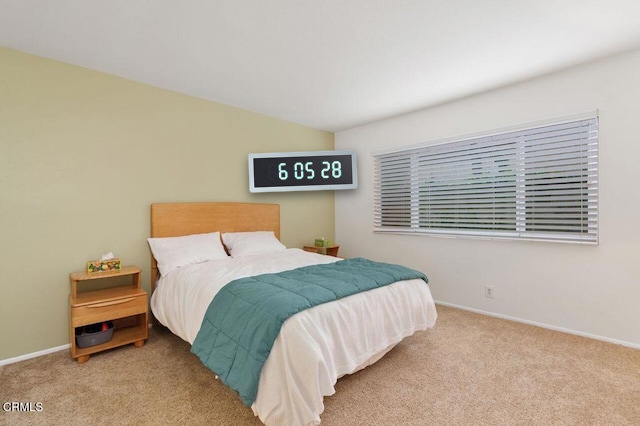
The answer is 6:05:28
